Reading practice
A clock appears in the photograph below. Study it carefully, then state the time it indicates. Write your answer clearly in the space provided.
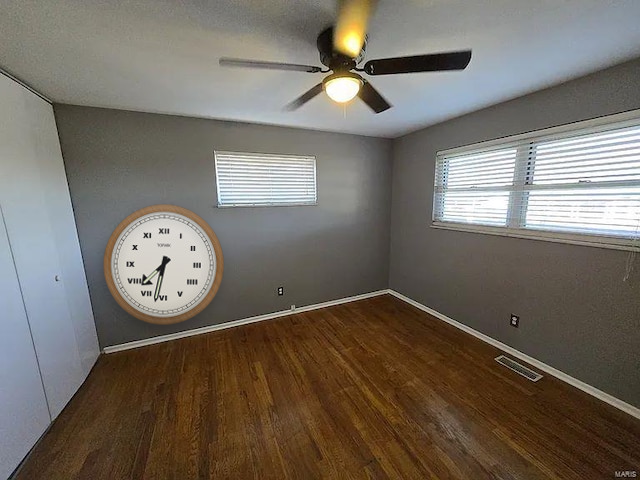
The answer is 7:32
